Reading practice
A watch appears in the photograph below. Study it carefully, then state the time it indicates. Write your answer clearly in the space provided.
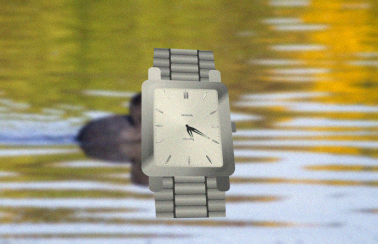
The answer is 5:20
